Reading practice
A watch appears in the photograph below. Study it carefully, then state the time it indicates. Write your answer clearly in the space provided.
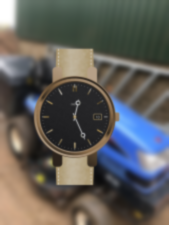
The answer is 12:26
